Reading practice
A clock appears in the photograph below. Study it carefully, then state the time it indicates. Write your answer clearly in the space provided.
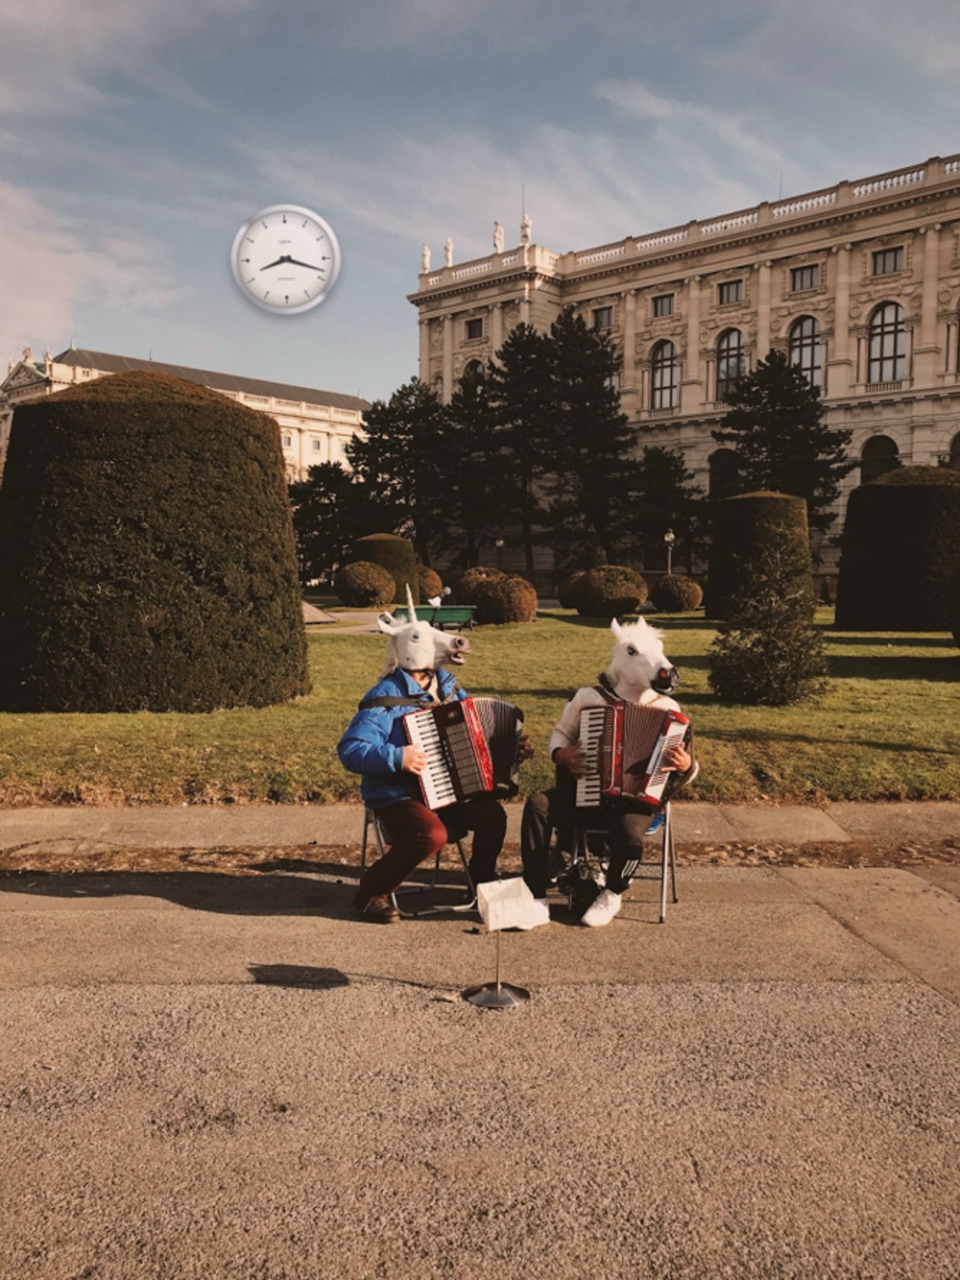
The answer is 8:18
